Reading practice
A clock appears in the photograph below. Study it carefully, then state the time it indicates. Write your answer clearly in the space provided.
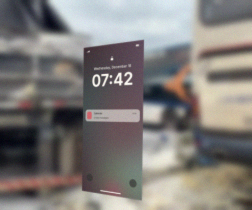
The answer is 7:42
